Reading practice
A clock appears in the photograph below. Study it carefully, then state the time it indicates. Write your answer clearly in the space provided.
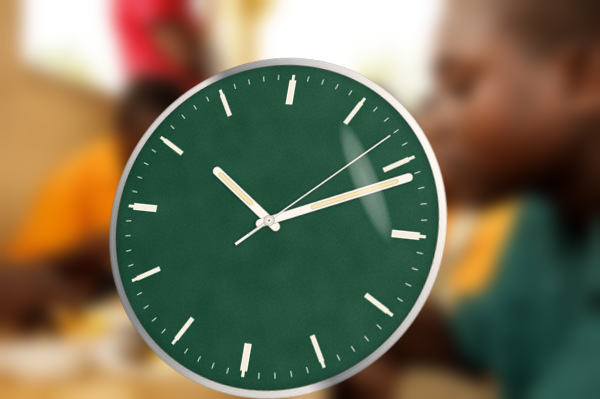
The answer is 10:11:08
